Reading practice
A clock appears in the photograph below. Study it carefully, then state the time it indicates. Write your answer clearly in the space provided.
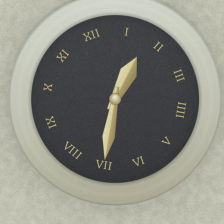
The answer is 1:35
